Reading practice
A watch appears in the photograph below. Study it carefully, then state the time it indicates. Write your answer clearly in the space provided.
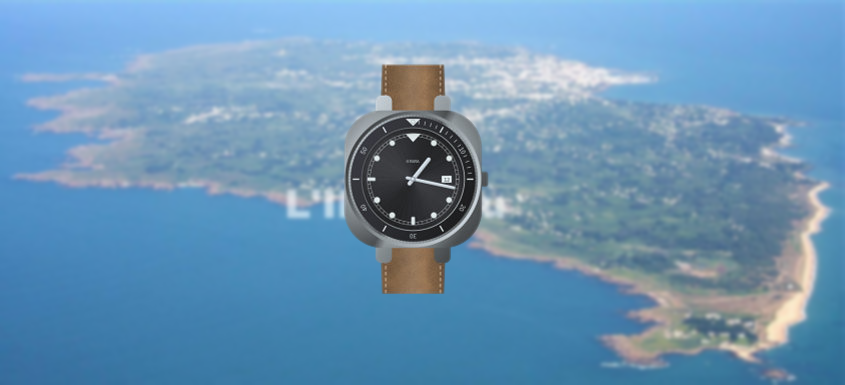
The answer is 1:17
